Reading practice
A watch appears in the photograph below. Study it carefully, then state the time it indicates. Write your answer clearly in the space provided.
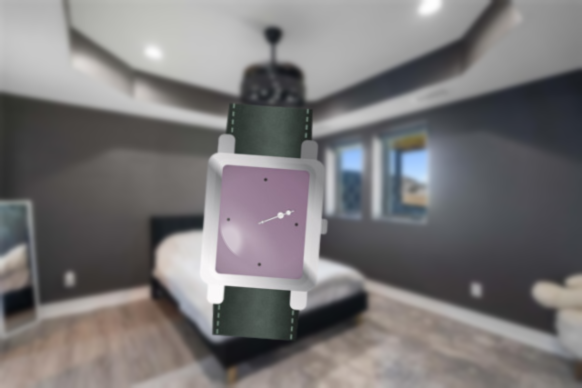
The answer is 2:11
